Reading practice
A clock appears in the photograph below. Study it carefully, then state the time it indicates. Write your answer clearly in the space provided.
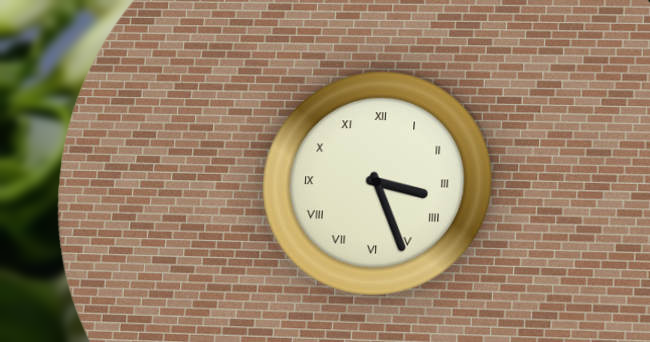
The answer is 3:26
